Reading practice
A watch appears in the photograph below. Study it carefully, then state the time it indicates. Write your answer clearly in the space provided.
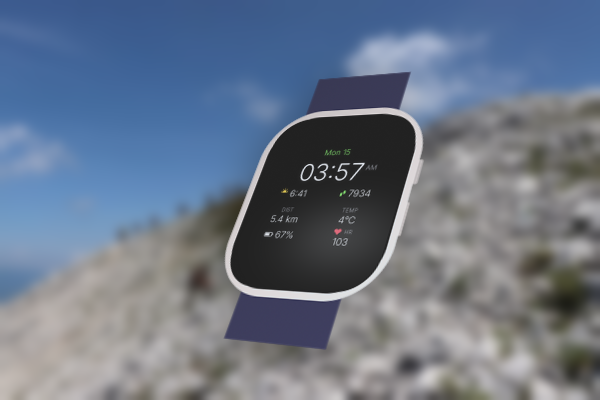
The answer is 3:57
